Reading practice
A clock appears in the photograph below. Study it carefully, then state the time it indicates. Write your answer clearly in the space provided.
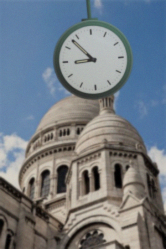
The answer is 8:53
